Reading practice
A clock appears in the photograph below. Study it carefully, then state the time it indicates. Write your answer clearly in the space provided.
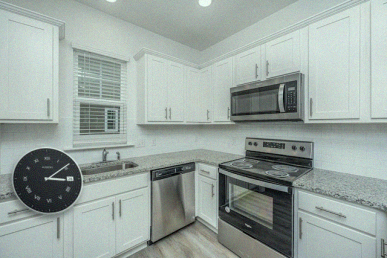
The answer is 3:09
